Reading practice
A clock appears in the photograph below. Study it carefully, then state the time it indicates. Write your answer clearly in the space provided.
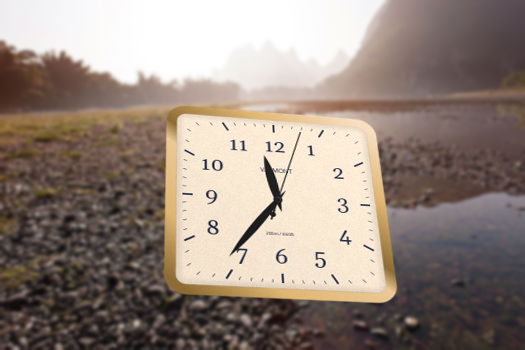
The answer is 11:36:03
